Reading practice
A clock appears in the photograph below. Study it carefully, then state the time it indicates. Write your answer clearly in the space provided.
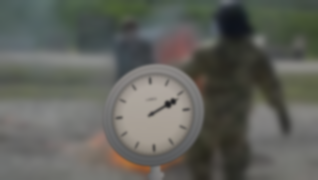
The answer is 2:11
